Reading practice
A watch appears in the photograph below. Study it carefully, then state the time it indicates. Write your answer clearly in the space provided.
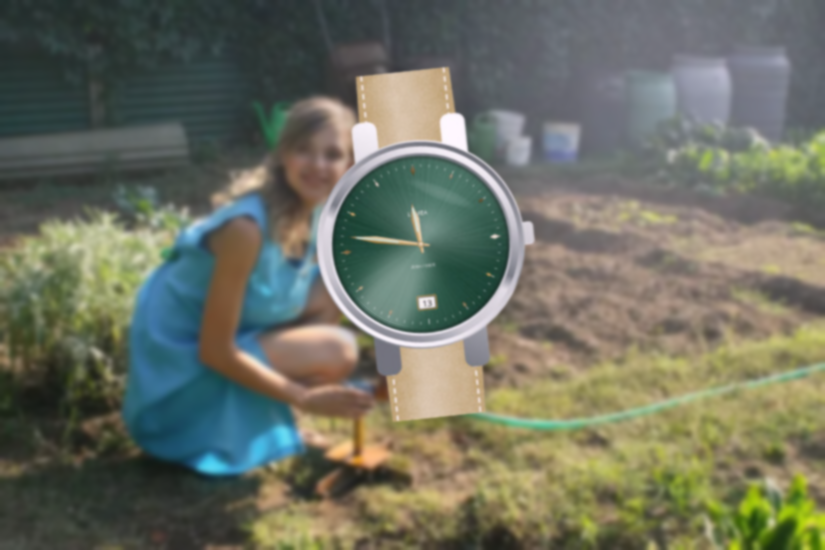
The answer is 11:47
